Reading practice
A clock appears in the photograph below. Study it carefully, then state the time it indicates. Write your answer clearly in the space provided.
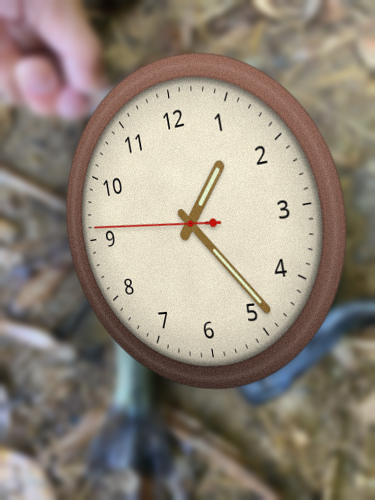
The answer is 1:23:46
